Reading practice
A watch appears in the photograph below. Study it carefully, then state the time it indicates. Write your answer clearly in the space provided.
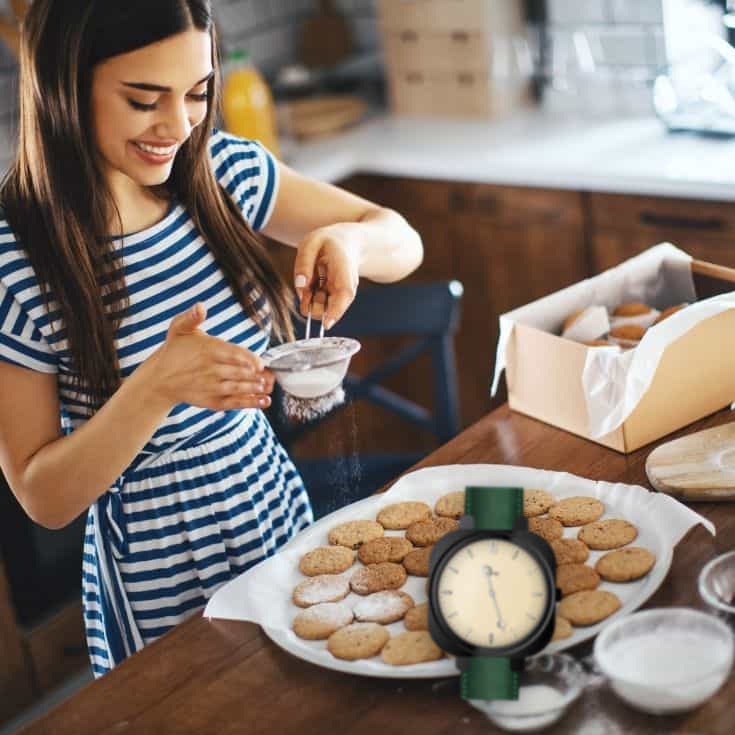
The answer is 11:27
